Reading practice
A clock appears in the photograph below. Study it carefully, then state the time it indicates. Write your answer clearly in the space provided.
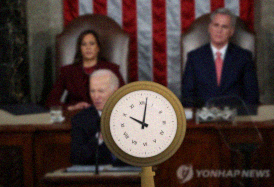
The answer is 10:02
